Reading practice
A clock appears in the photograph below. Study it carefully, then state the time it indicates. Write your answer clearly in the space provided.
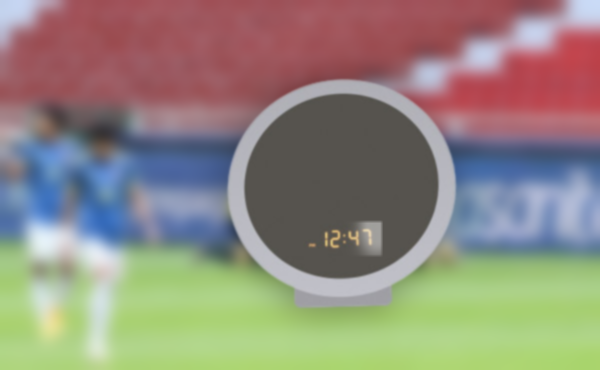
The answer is 12:47
